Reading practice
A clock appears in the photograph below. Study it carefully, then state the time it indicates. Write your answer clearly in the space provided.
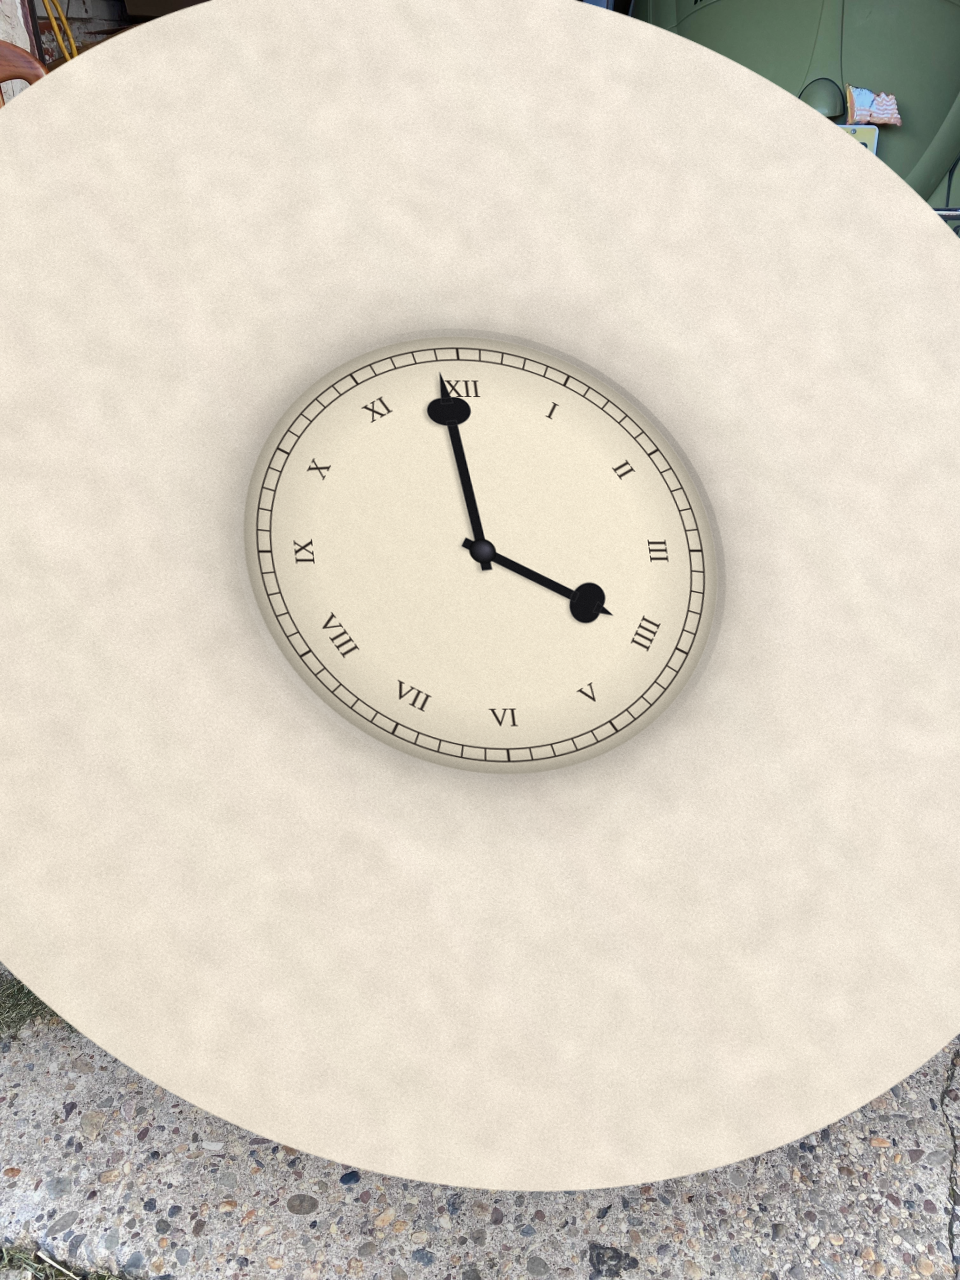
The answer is 3:59
